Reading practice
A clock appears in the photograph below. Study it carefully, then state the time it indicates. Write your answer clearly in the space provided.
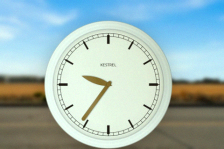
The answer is 9:36
